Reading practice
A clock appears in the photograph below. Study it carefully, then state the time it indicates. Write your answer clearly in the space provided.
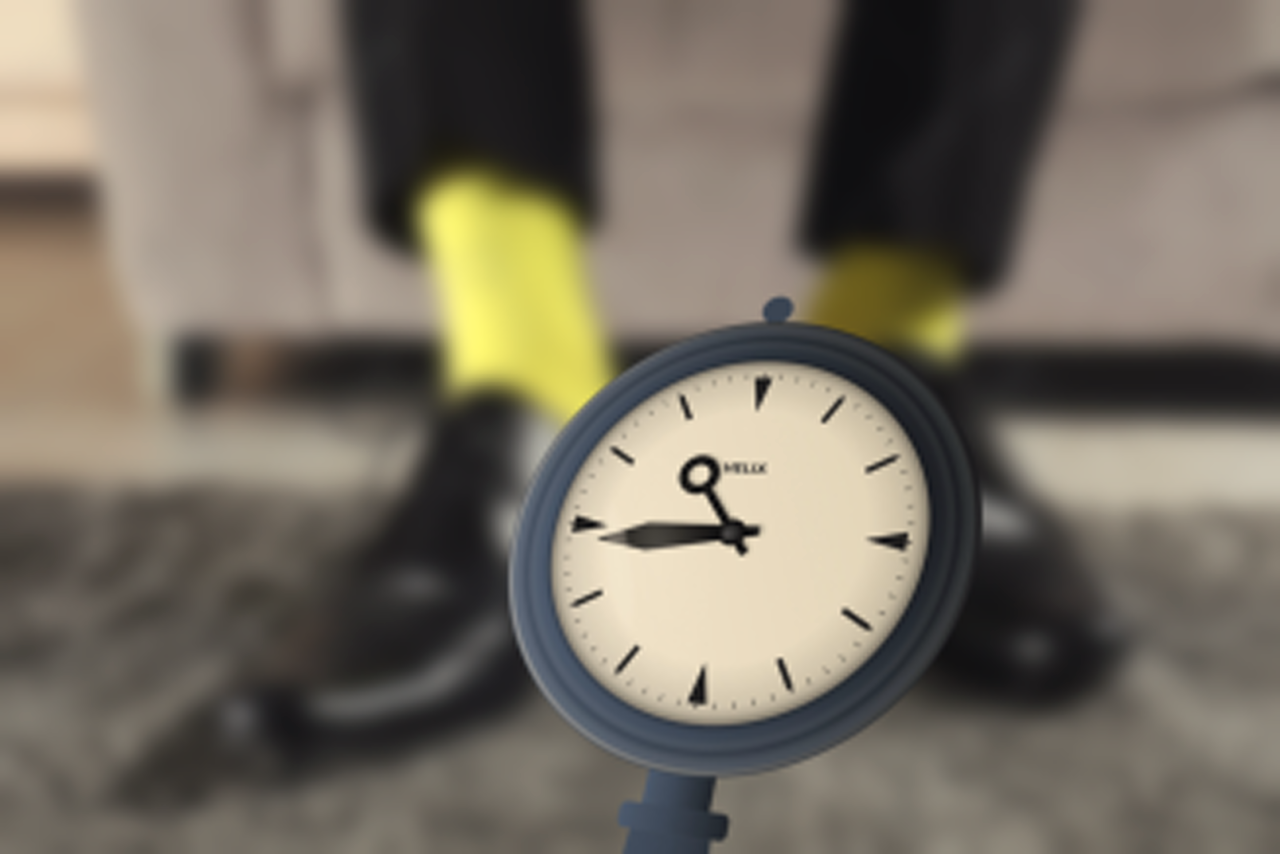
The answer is 10:44
